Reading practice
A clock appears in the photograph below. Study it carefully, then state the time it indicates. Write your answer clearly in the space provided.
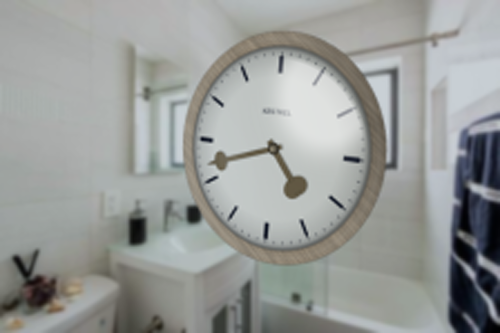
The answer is 4:42
